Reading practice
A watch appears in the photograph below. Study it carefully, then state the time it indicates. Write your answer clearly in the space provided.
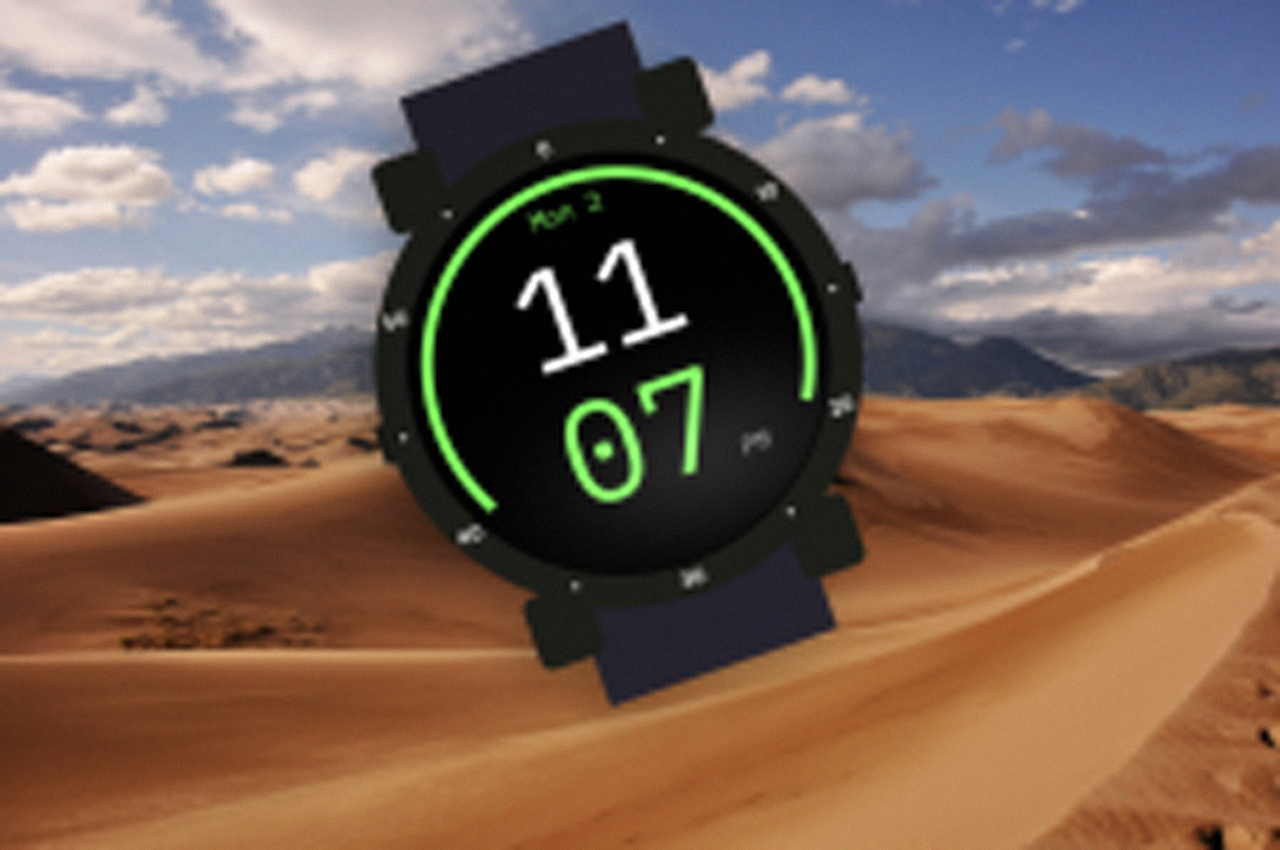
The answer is 11:07
